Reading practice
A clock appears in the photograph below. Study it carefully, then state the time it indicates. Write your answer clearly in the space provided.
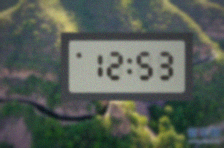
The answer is 12:53
